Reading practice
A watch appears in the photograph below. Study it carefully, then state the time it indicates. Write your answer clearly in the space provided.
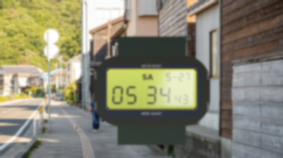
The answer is 5:34
